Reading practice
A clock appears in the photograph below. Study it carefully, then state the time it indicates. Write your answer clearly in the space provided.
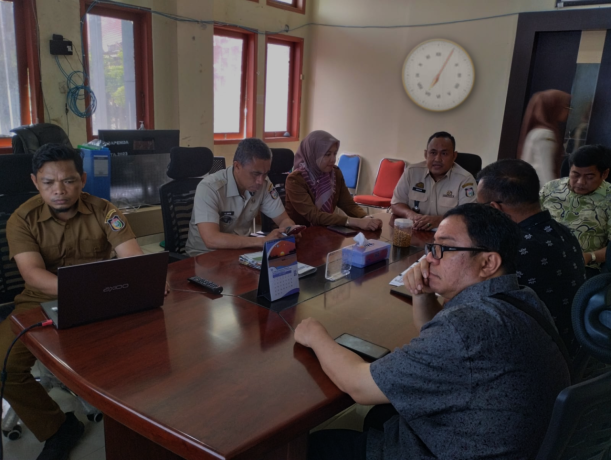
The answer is 7:05
